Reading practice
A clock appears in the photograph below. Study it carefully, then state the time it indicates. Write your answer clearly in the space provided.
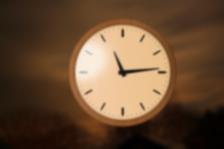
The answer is 11:14
